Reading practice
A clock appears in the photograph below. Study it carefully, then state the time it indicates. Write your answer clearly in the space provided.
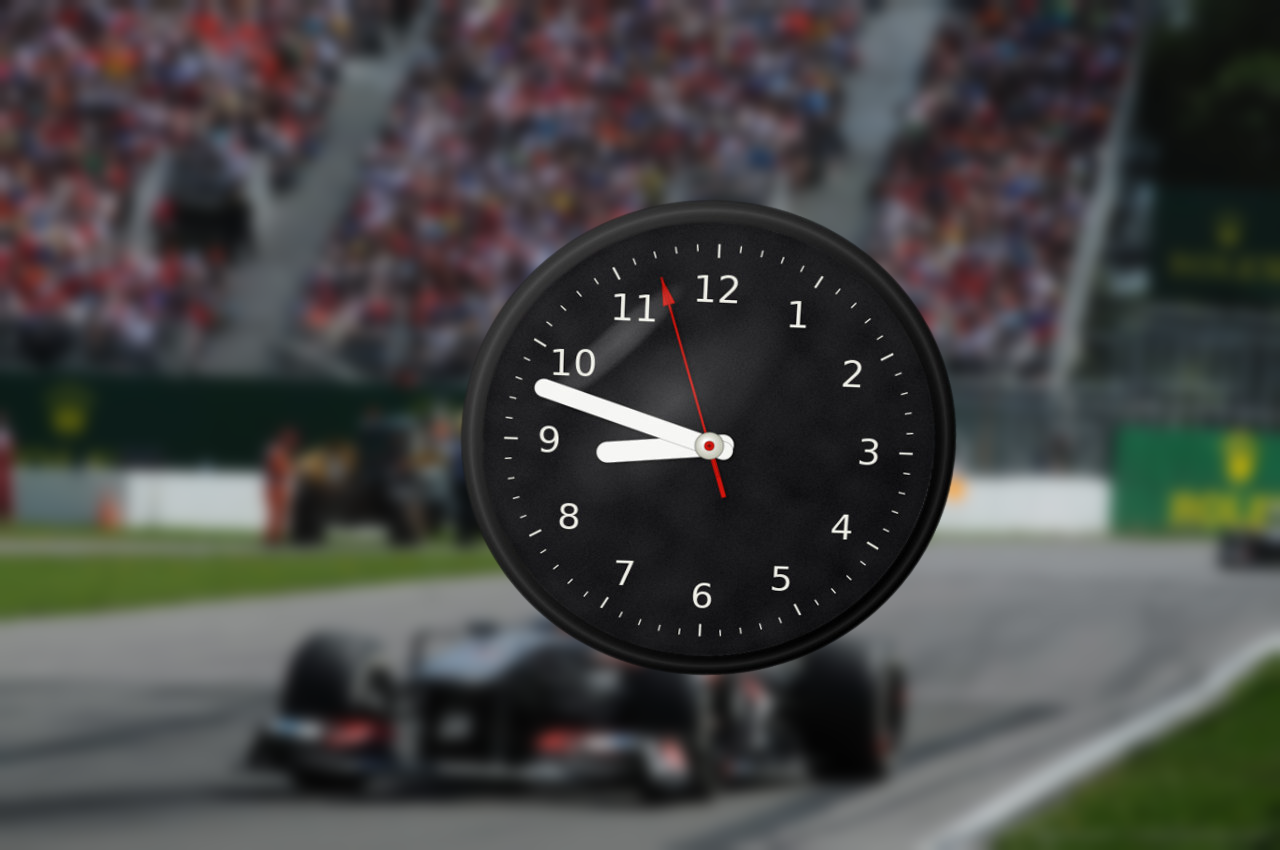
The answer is 8:47:57
